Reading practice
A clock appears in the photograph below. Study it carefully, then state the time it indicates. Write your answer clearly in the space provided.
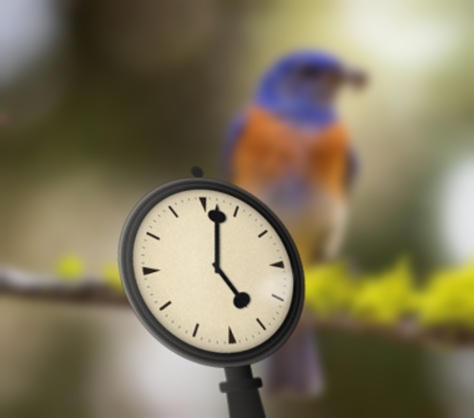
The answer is 5:02
